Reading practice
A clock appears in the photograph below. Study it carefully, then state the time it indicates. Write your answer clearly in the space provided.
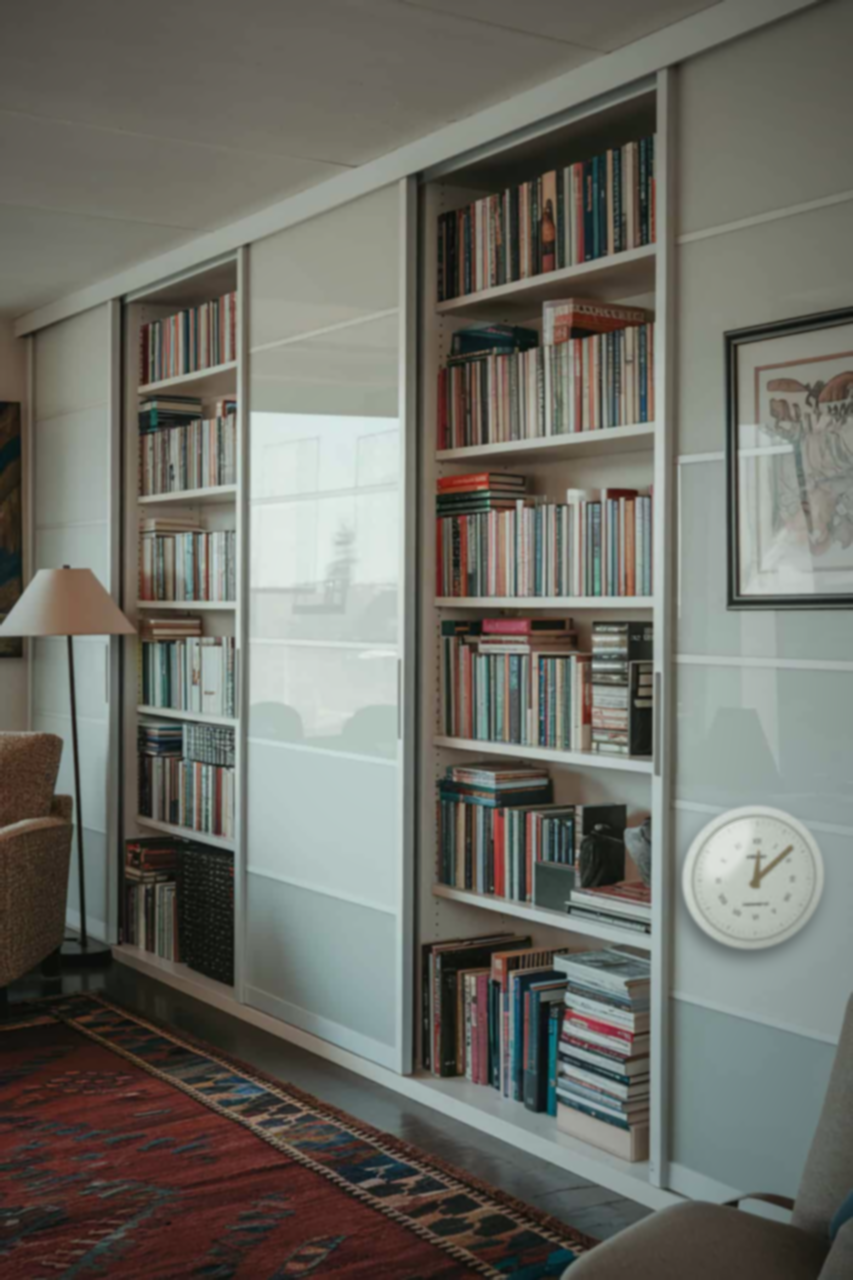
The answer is 12:08
